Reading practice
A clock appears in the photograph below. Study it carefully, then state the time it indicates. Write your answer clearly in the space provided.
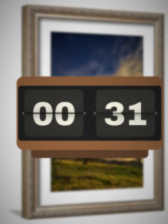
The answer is 0:31
